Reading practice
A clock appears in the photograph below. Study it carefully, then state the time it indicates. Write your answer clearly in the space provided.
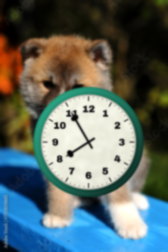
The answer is 7:55
